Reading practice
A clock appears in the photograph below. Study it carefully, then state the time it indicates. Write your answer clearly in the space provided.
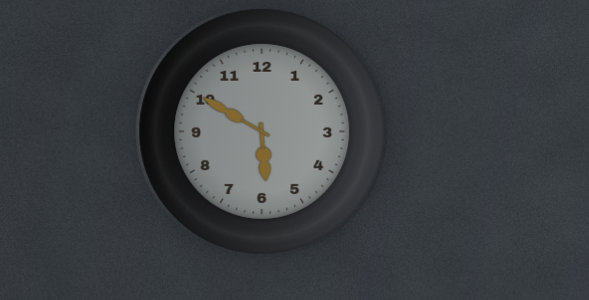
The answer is 5:50
